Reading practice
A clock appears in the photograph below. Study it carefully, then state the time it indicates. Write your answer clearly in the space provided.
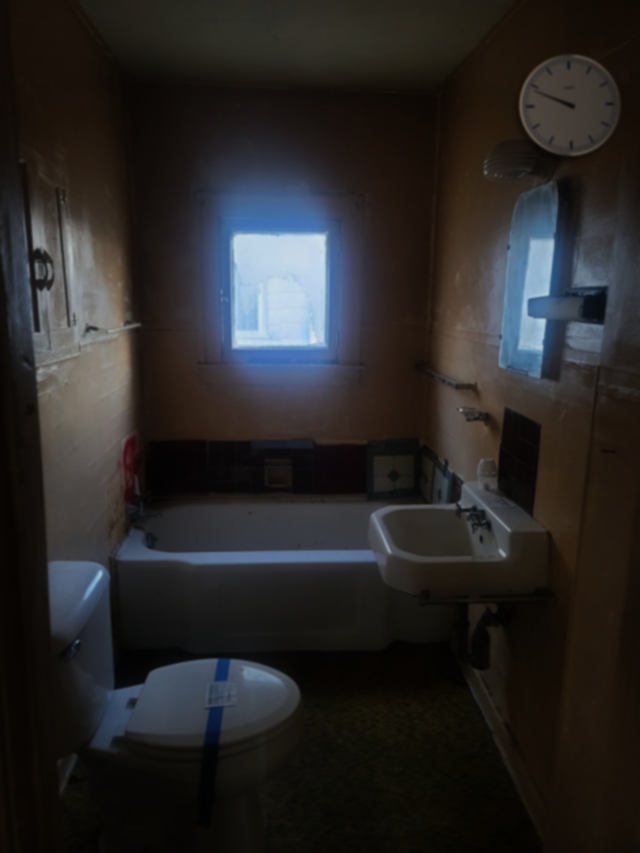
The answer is 9:49
